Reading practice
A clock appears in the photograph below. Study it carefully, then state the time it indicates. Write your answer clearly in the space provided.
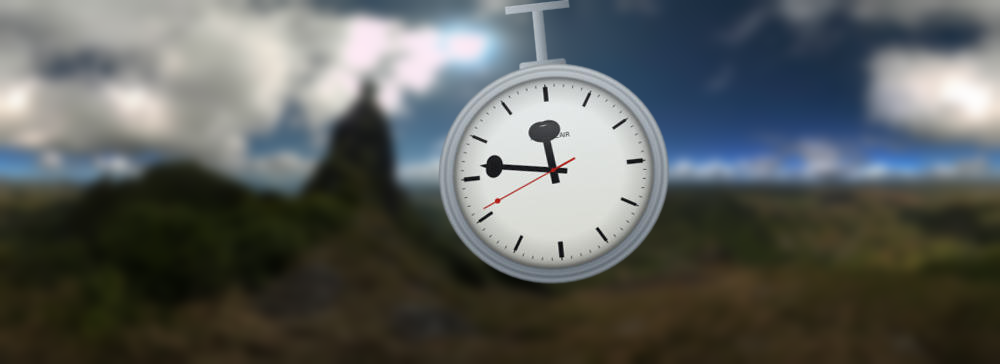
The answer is 11:46:41
